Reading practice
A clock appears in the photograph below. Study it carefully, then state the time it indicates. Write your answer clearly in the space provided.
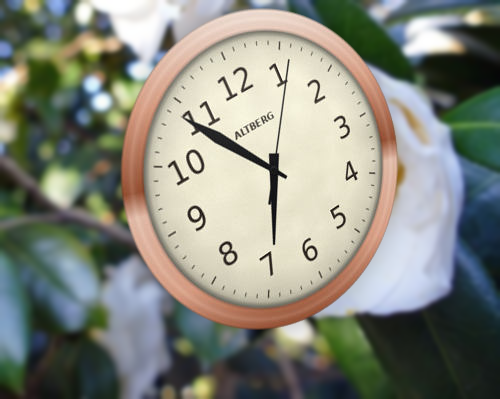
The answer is 6:54:06
